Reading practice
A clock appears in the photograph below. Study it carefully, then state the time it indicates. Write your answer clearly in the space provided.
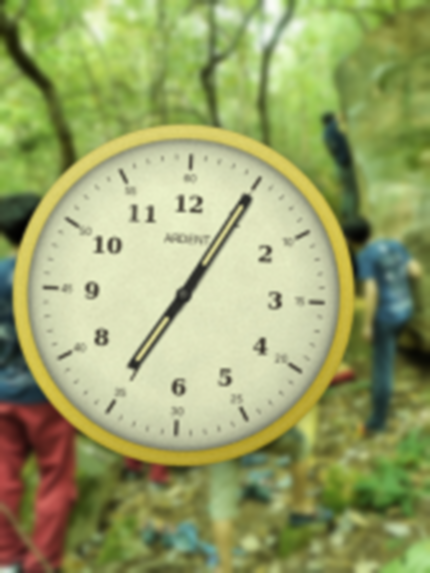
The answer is 7:05
